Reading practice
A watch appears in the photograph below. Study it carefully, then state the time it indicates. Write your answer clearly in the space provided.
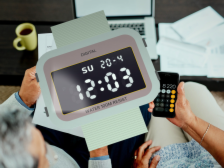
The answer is 12:03
